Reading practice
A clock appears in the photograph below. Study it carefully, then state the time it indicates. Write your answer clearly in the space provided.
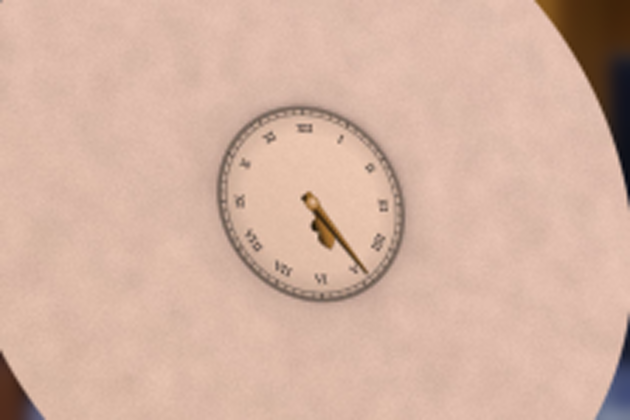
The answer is 5:24
